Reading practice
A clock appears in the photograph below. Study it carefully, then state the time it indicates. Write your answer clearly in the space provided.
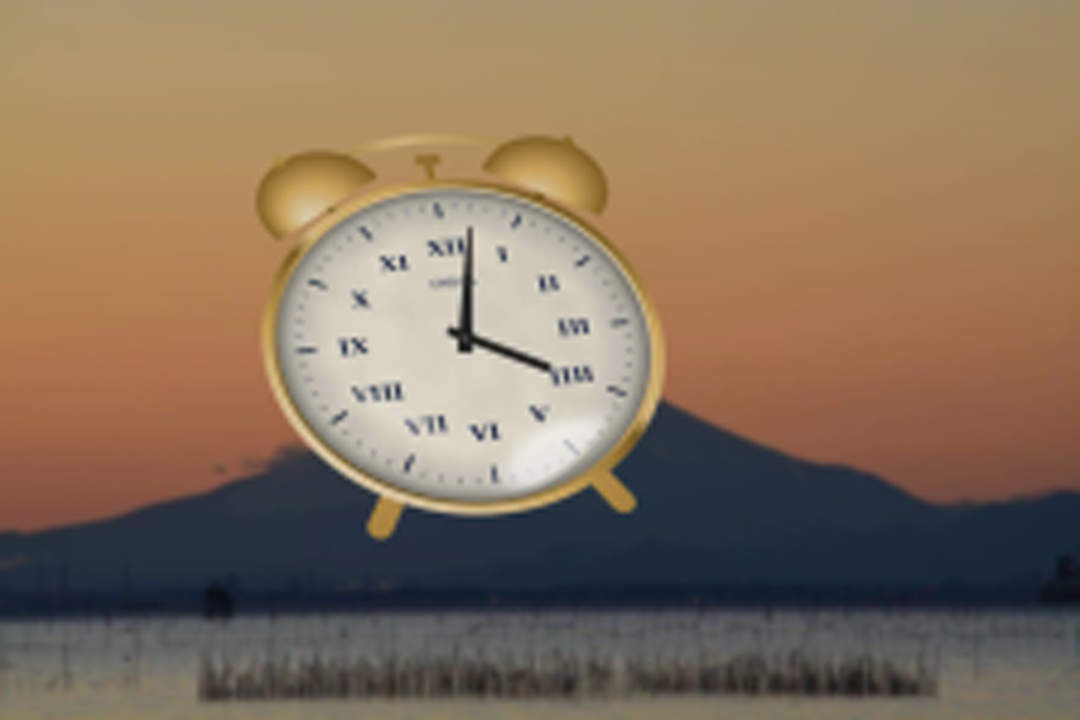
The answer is 4:02
